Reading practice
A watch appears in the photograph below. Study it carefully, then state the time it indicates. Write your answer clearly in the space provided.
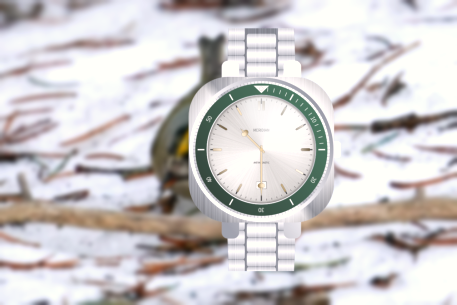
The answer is 10:30
